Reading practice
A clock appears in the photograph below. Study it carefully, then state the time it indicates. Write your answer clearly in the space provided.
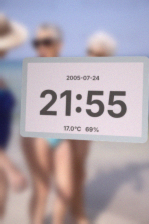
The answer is 21:55
